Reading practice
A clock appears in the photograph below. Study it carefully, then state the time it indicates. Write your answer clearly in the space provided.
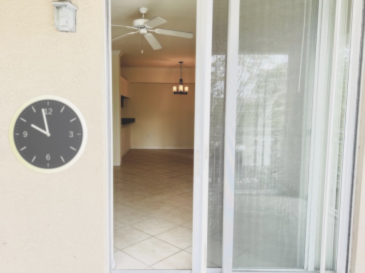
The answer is 9:58
